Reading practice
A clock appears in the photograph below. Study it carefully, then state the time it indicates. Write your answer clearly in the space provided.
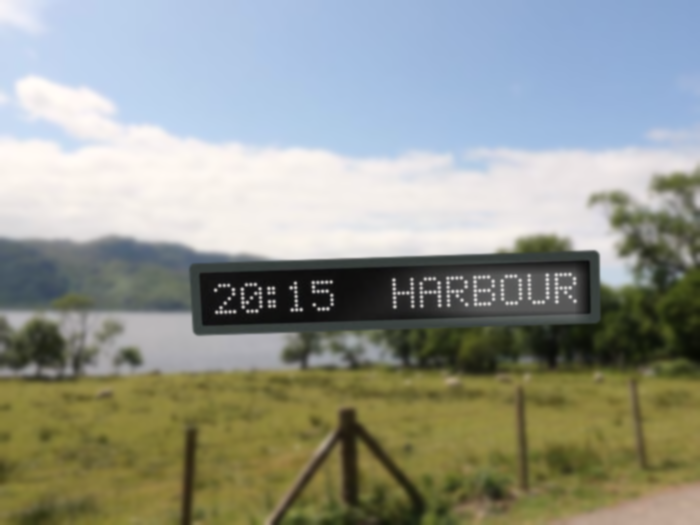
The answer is 20:15
